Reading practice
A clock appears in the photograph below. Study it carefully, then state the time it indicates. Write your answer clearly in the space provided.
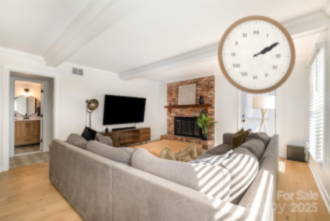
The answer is 2:10
